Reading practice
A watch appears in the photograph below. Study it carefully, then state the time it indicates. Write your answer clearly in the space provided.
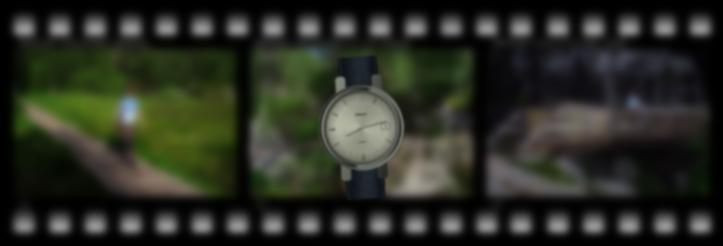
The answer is 8:13
